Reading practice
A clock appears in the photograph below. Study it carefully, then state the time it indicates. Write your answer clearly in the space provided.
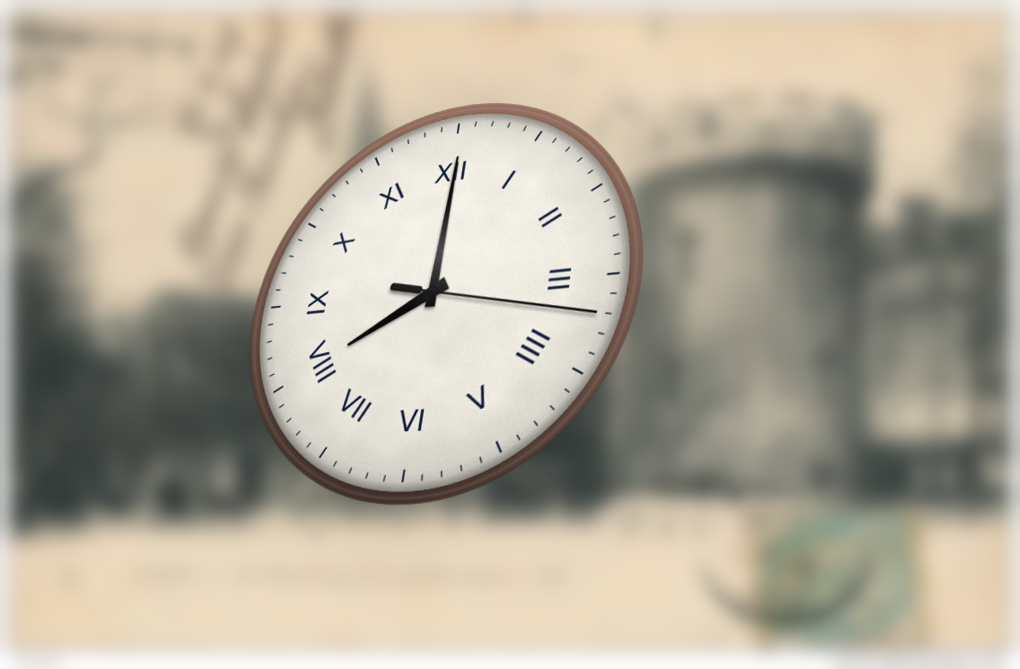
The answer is 8:00:17
